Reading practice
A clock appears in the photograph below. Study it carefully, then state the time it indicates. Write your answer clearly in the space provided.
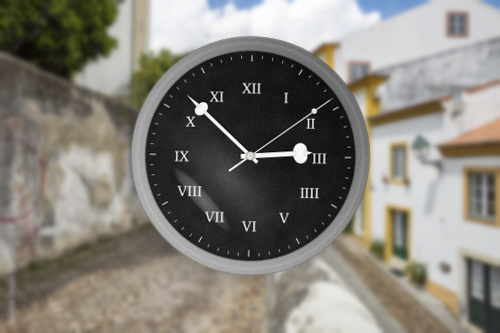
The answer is 2:52:09
